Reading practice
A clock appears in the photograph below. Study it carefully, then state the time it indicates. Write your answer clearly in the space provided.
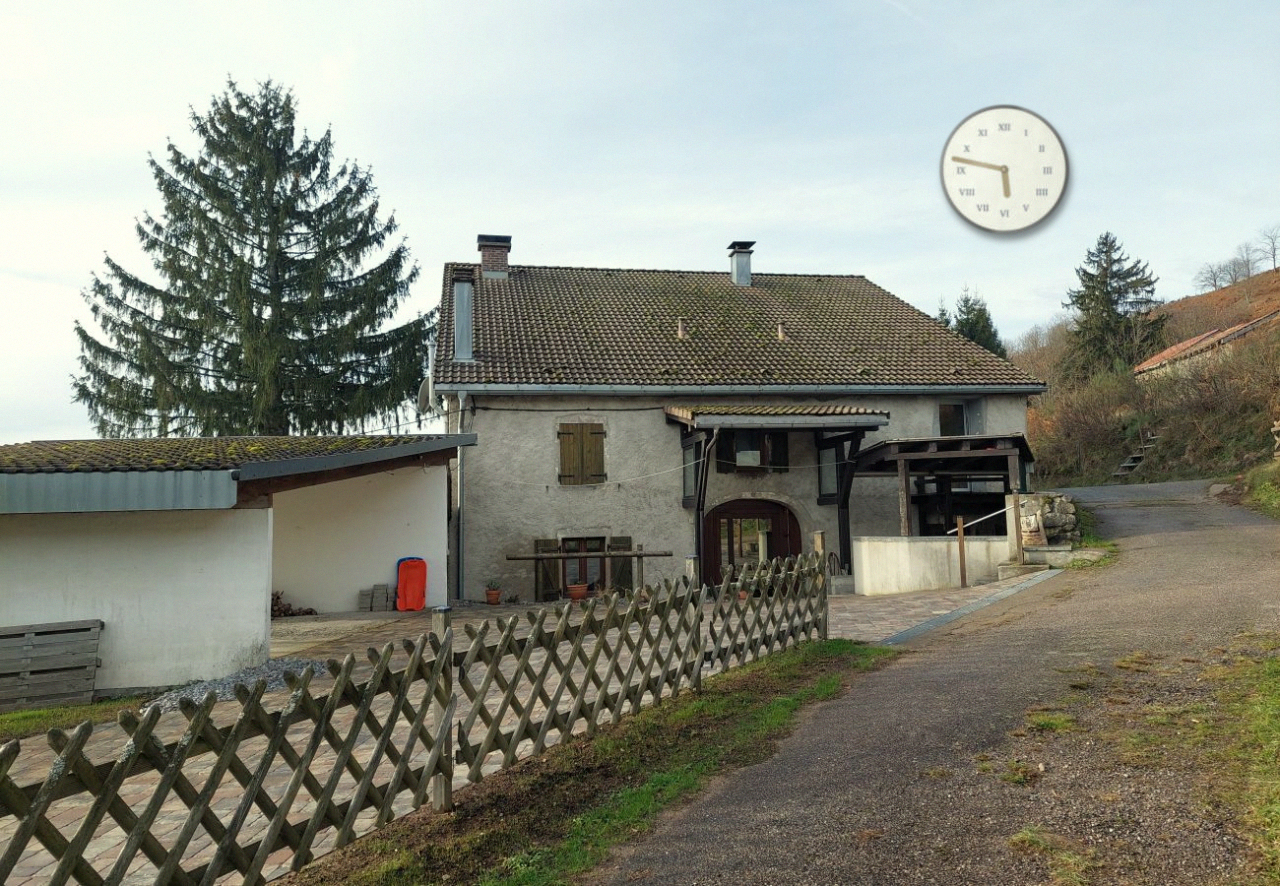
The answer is 5:47
